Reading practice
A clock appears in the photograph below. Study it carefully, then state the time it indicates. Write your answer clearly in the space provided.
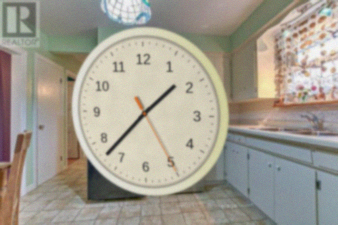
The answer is 1:37:25
